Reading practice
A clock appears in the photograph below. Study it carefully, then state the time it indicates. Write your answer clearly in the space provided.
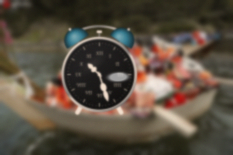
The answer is 10:27
